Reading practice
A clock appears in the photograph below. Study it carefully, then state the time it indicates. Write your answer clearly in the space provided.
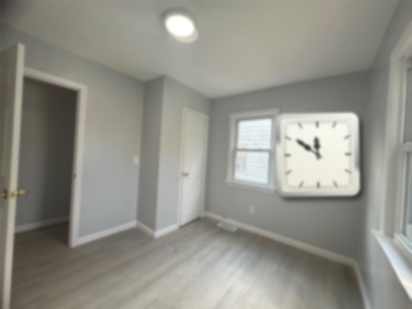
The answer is 11:51
